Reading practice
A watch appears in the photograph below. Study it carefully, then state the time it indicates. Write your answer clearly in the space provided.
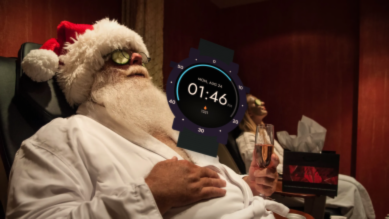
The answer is 1:46
